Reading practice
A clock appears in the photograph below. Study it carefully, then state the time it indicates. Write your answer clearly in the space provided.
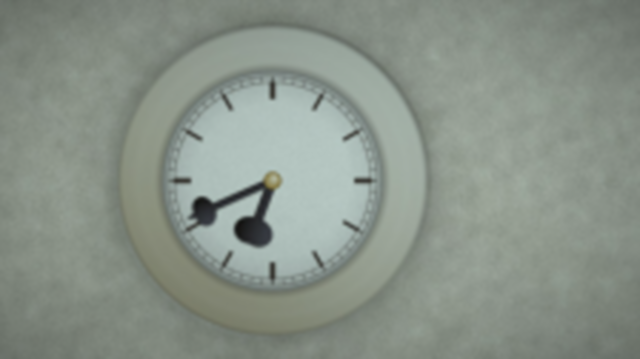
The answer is 6:41
